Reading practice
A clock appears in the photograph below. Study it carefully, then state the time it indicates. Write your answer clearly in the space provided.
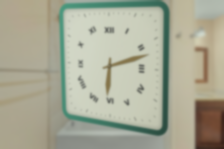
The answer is 6:12
